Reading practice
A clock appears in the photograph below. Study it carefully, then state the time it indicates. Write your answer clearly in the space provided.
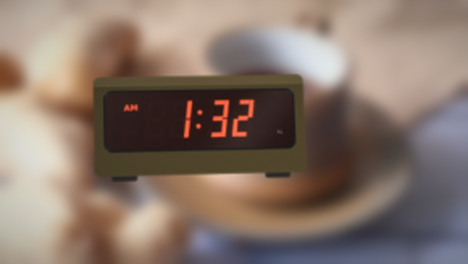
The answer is 1:32
